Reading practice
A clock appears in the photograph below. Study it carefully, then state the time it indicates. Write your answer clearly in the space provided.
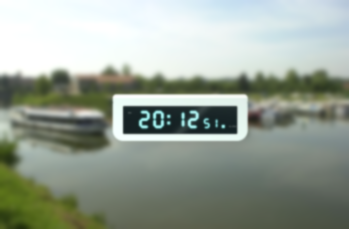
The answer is 20:12
